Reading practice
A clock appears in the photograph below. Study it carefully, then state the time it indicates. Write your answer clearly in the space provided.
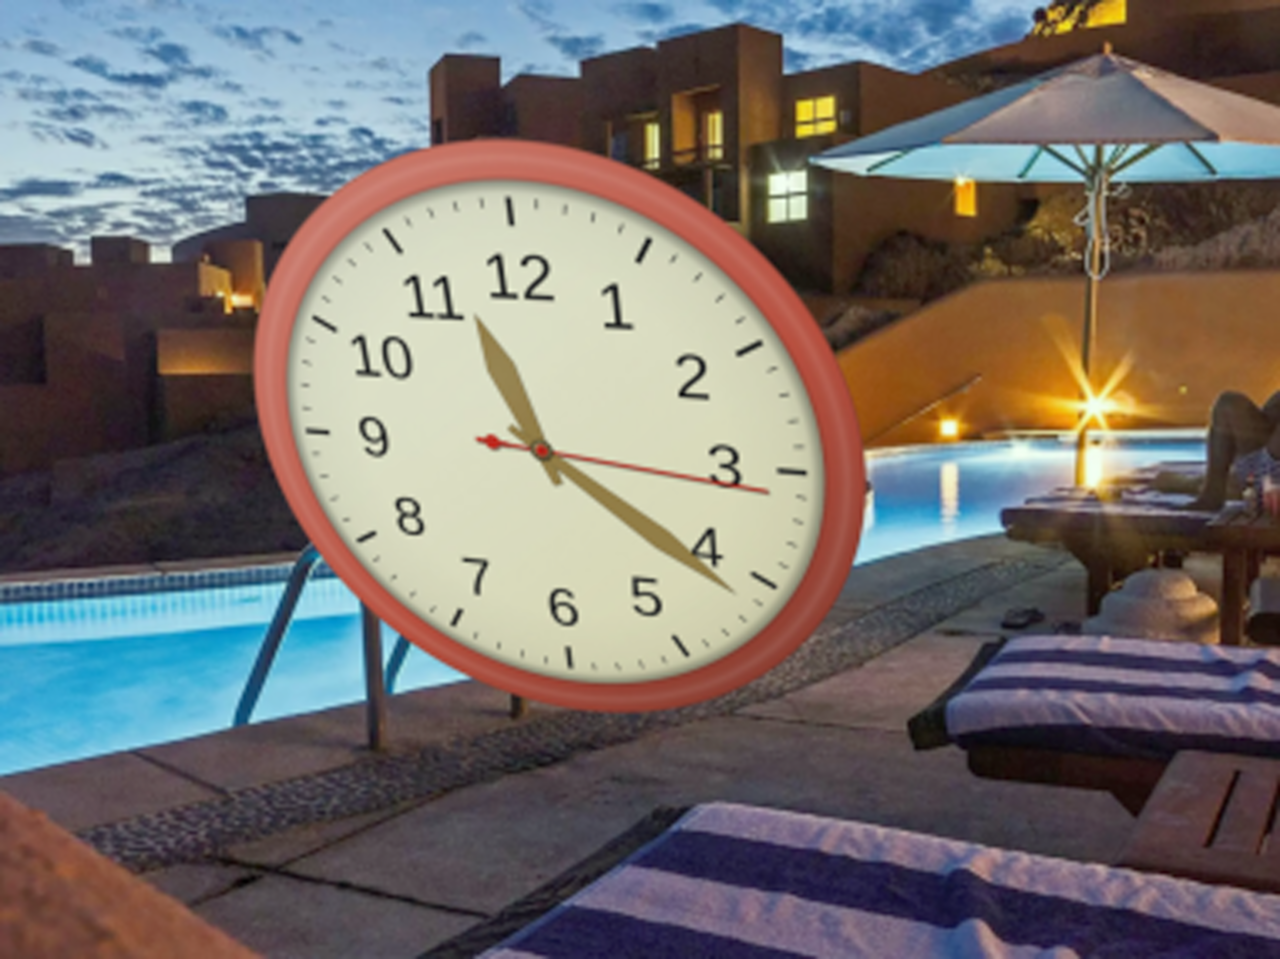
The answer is 11:21:16
